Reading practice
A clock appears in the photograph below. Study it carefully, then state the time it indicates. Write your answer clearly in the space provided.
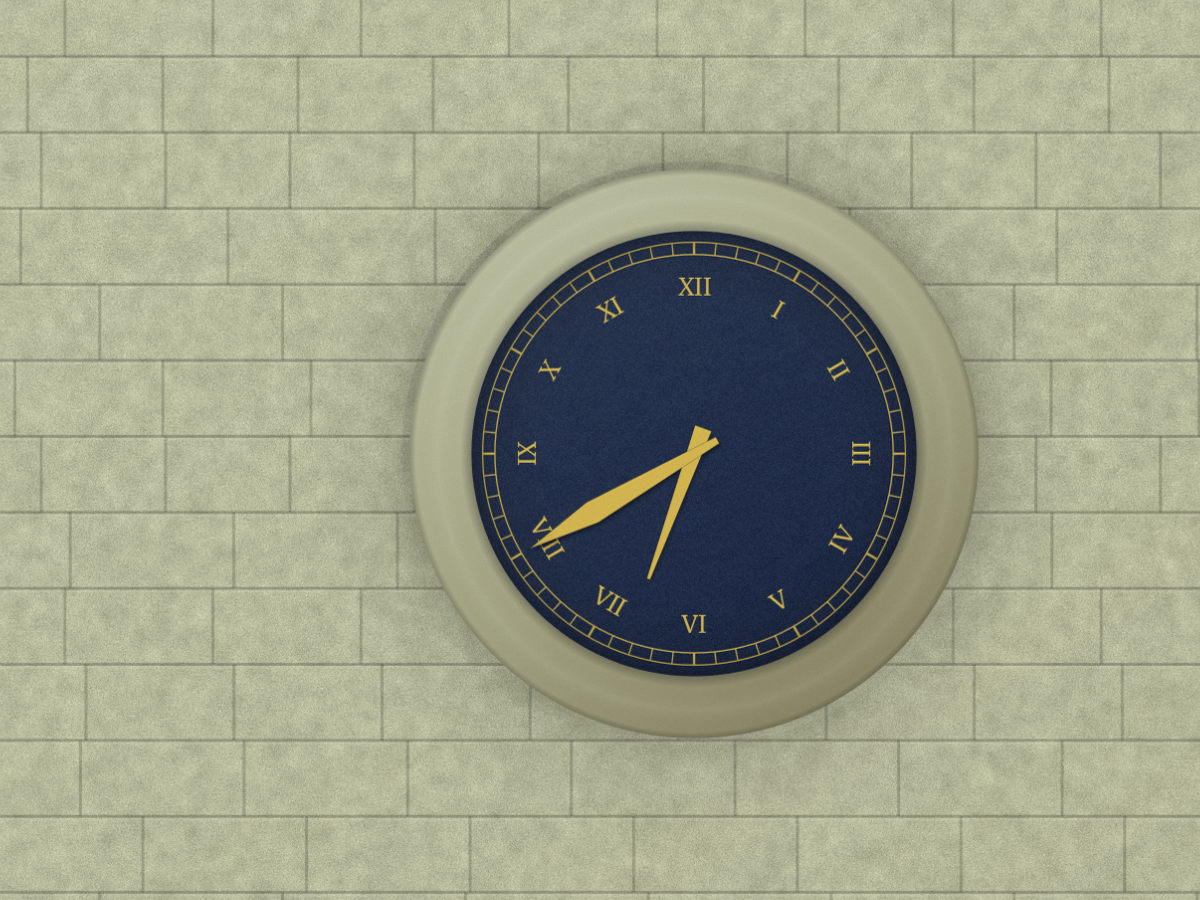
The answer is 6:40
